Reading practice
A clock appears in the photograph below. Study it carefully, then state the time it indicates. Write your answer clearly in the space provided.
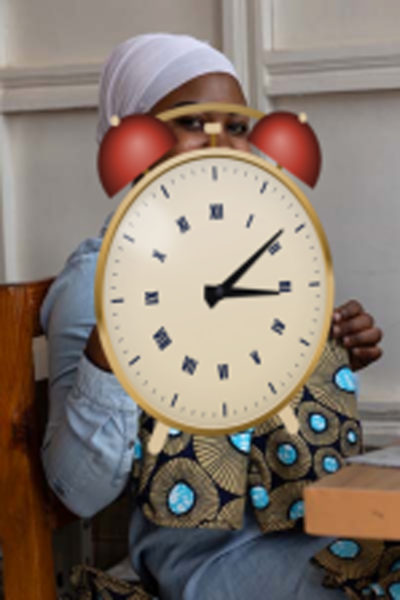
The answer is 3:09
